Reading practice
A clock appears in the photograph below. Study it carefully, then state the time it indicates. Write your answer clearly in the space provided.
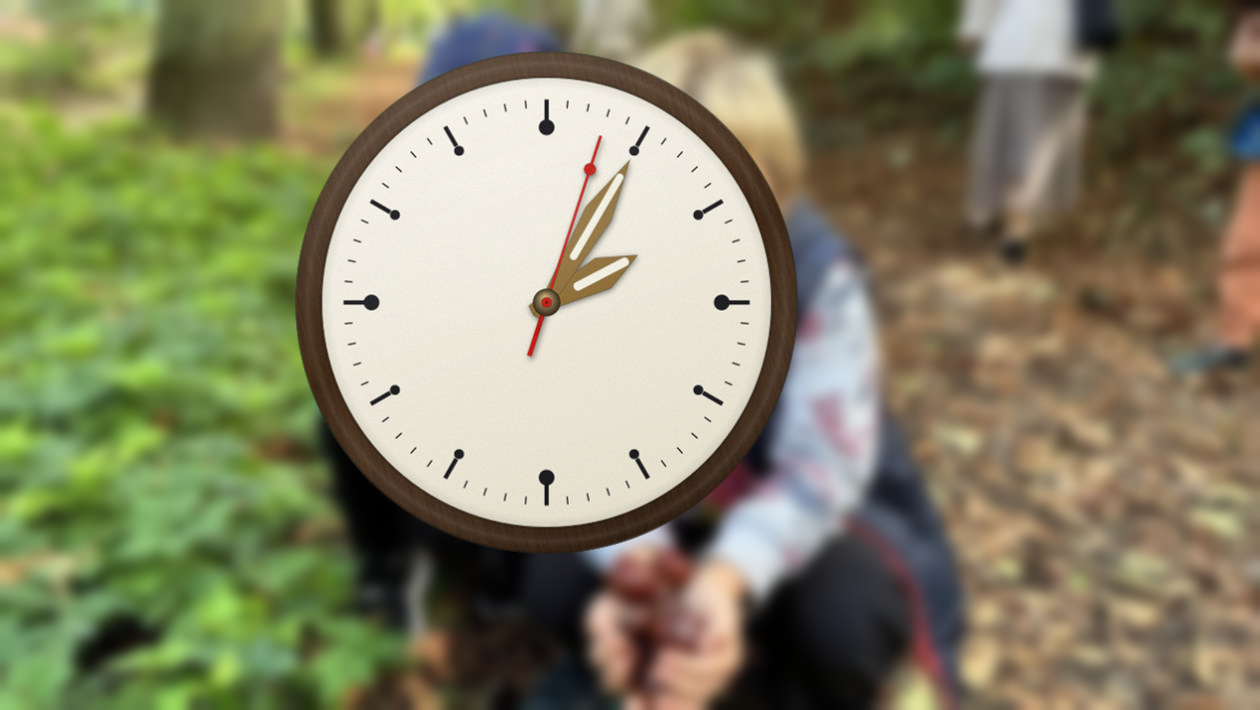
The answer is 2:05:03
